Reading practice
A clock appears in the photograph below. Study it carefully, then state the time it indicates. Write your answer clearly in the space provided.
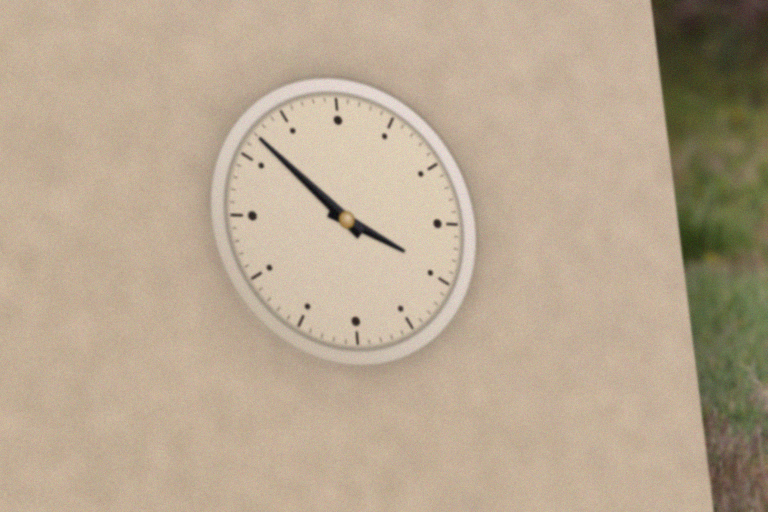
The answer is 3:52
